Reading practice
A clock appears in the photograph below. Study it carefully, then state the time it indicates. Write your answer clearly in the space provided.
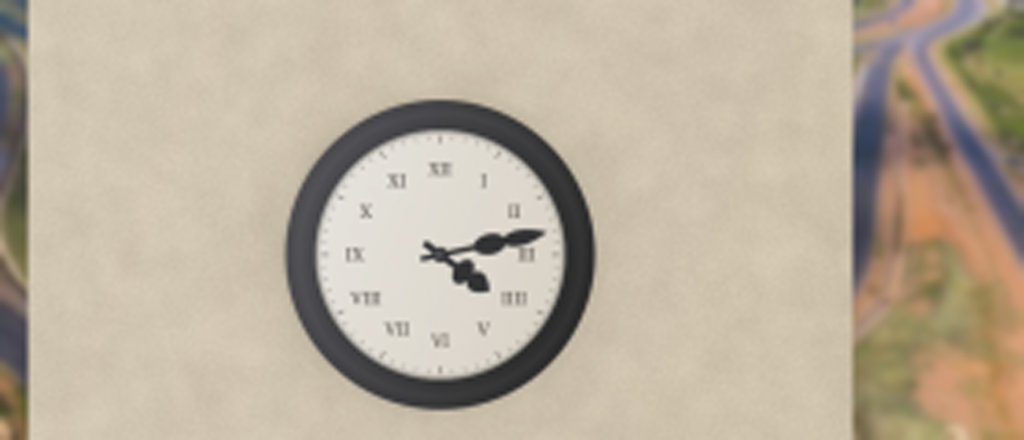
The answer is 4:13
